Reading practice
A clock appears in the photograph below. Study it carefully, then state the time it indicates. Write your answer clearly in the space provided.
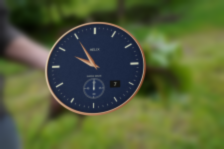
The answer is 9:55
